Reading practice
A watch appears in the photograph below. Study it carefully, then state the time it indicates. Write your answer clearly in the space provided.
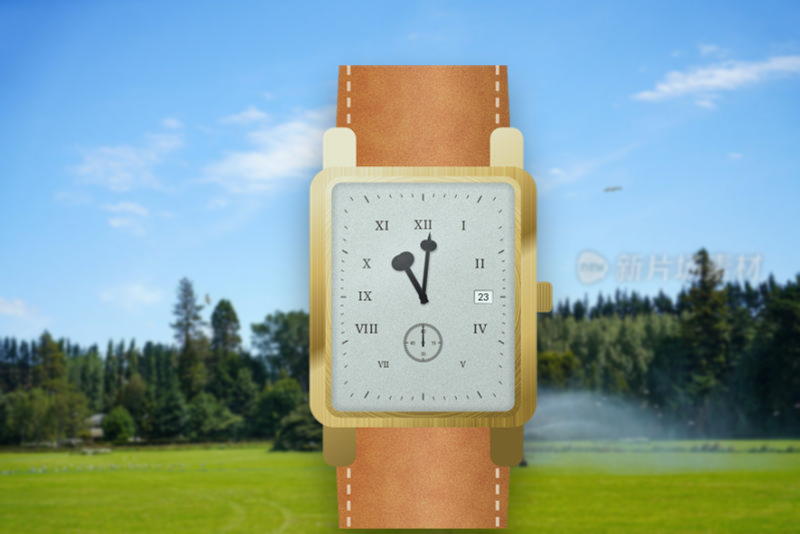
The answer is 11:01
